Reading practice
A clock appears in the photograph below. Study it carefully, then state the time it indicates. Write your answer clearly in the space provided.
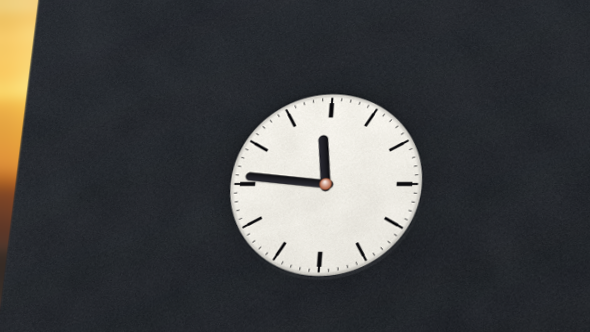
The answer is 11:46
